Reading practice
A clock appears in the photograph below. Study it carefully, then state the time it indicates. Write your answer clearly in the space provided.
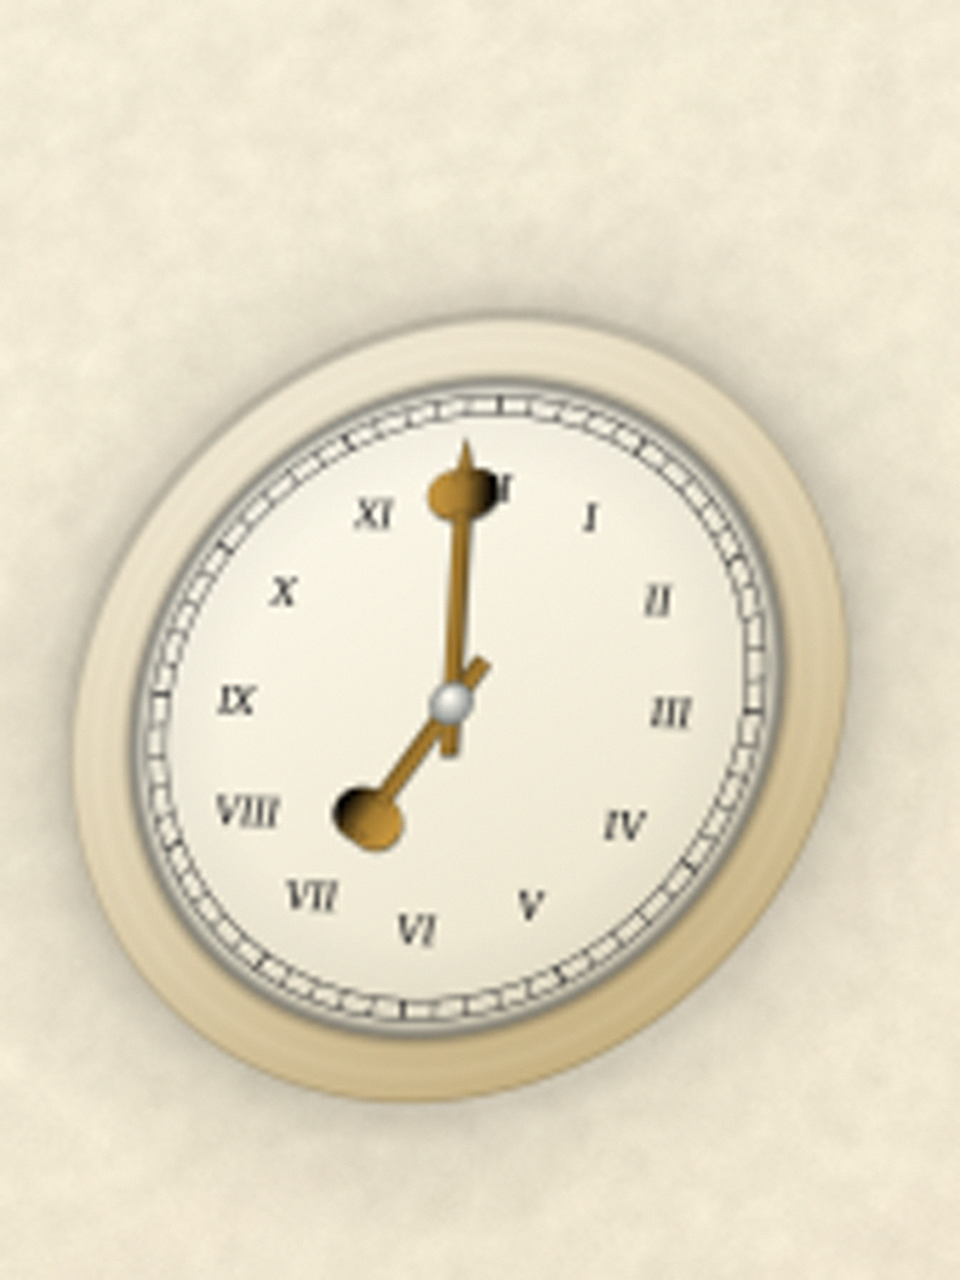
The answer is 6:59
